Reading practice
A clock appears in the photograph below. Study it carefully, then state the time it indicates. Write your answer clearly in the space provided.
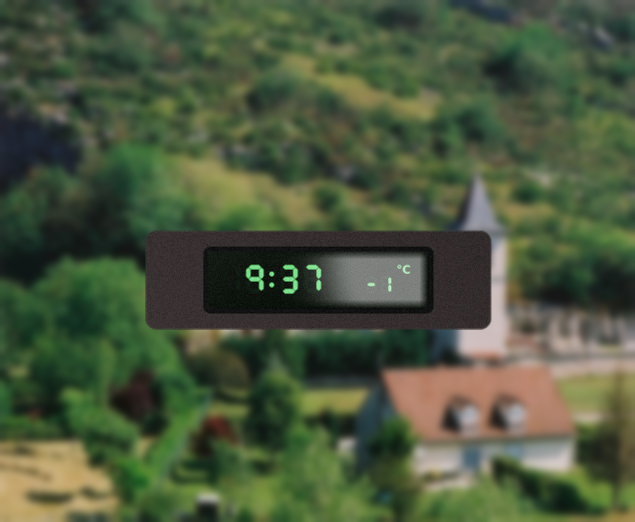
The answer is 9:37
